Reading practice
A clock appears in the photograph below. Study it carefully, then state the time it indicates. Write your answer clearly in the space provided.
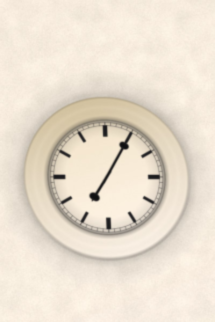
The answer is 7:05
